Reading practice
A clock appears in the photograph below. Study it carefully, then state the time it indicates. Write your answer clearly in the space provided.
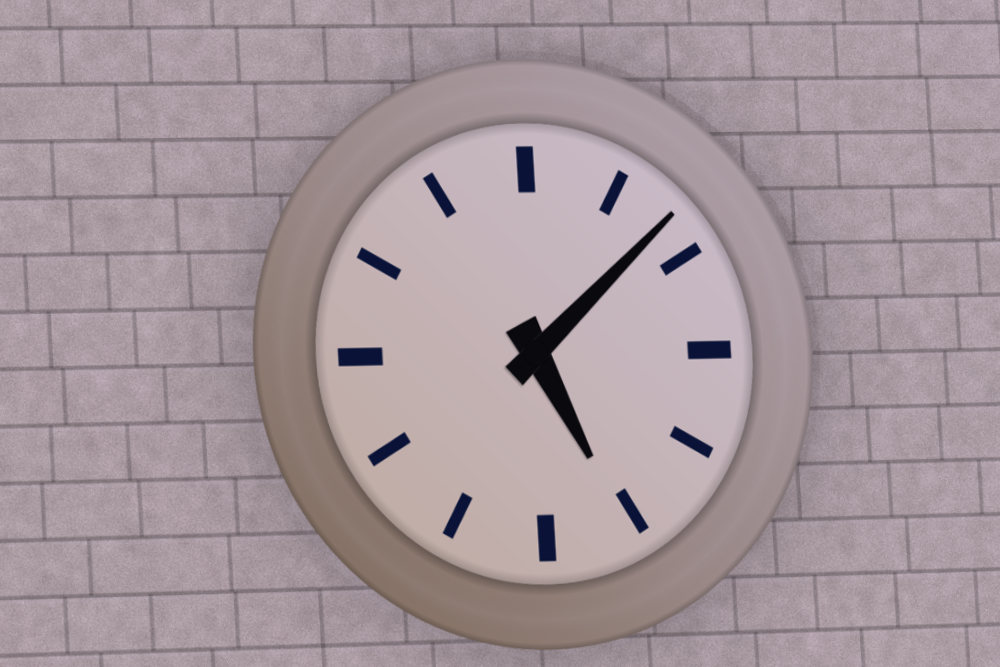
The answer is 5:08
